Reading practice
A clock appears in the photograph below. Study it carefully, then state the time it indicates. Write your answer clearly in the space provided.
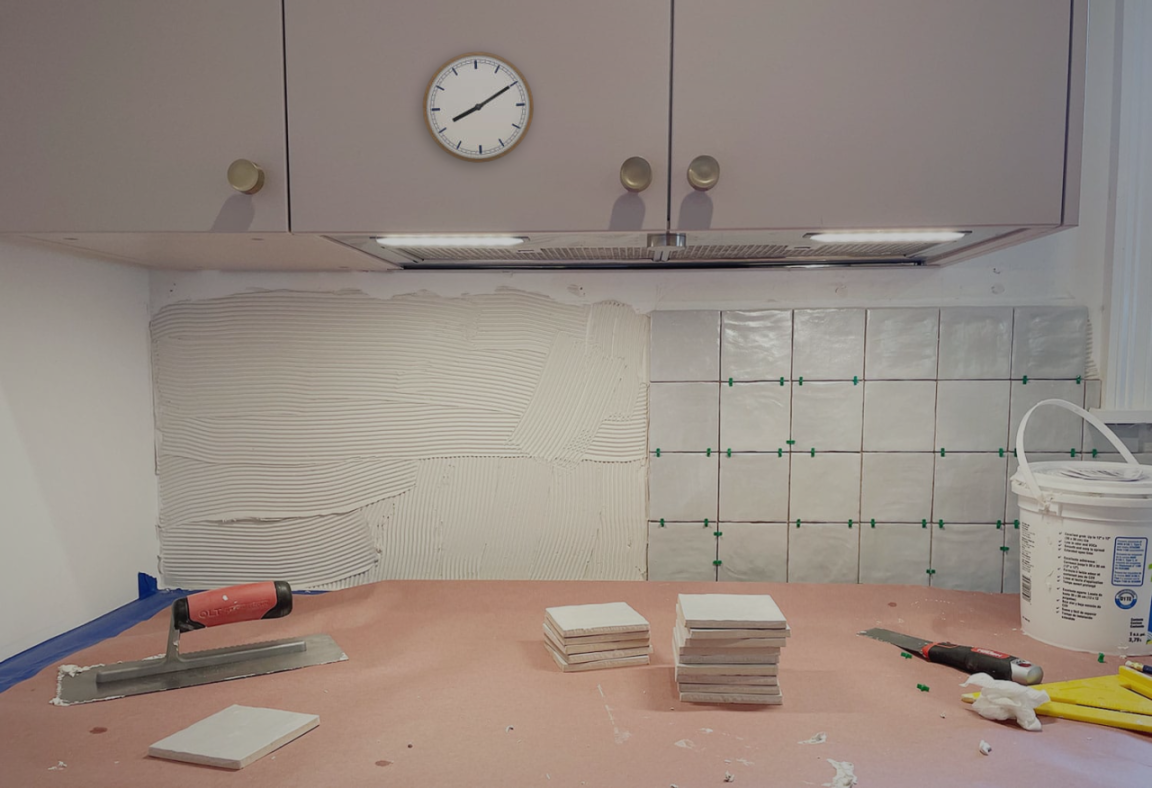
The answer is 8:10
